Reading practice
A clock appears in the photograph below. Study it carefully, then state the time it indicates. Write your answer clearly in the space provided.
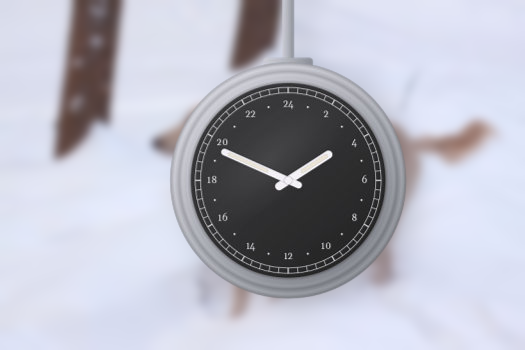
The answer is 3:49
